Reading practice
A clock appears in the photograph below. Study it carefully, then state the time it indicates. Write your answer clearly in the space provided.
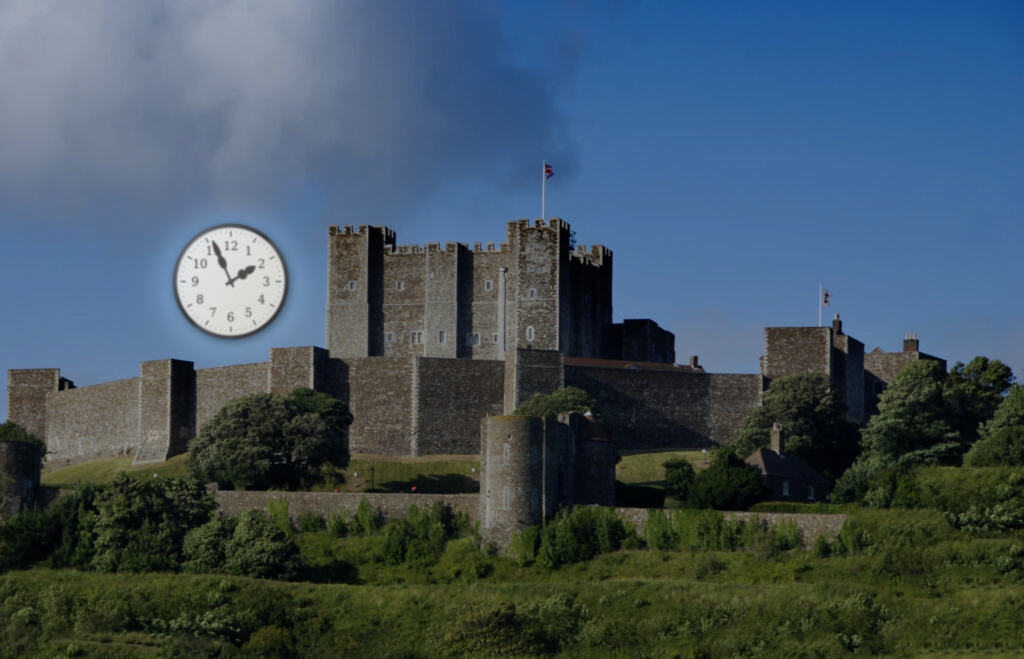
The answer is 1:56
